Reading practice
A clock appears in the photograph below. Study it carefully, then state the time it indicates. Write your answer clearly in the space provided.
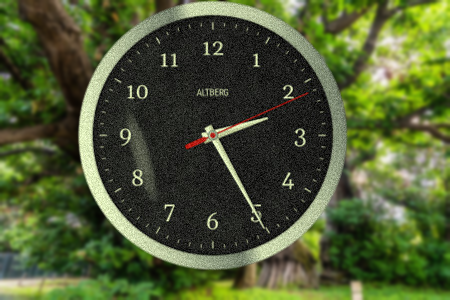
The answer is 2:25:11
